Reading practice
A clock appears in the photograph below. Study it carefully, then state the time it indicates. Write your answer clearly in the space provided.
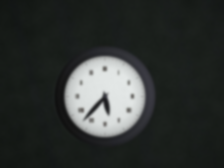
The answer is 5:37
